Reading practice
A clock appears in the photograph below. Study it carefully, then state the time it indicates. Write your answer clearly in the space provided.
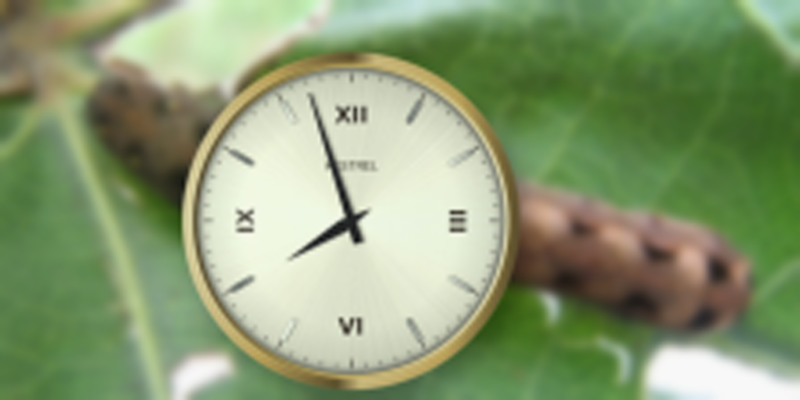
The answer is 7:57
